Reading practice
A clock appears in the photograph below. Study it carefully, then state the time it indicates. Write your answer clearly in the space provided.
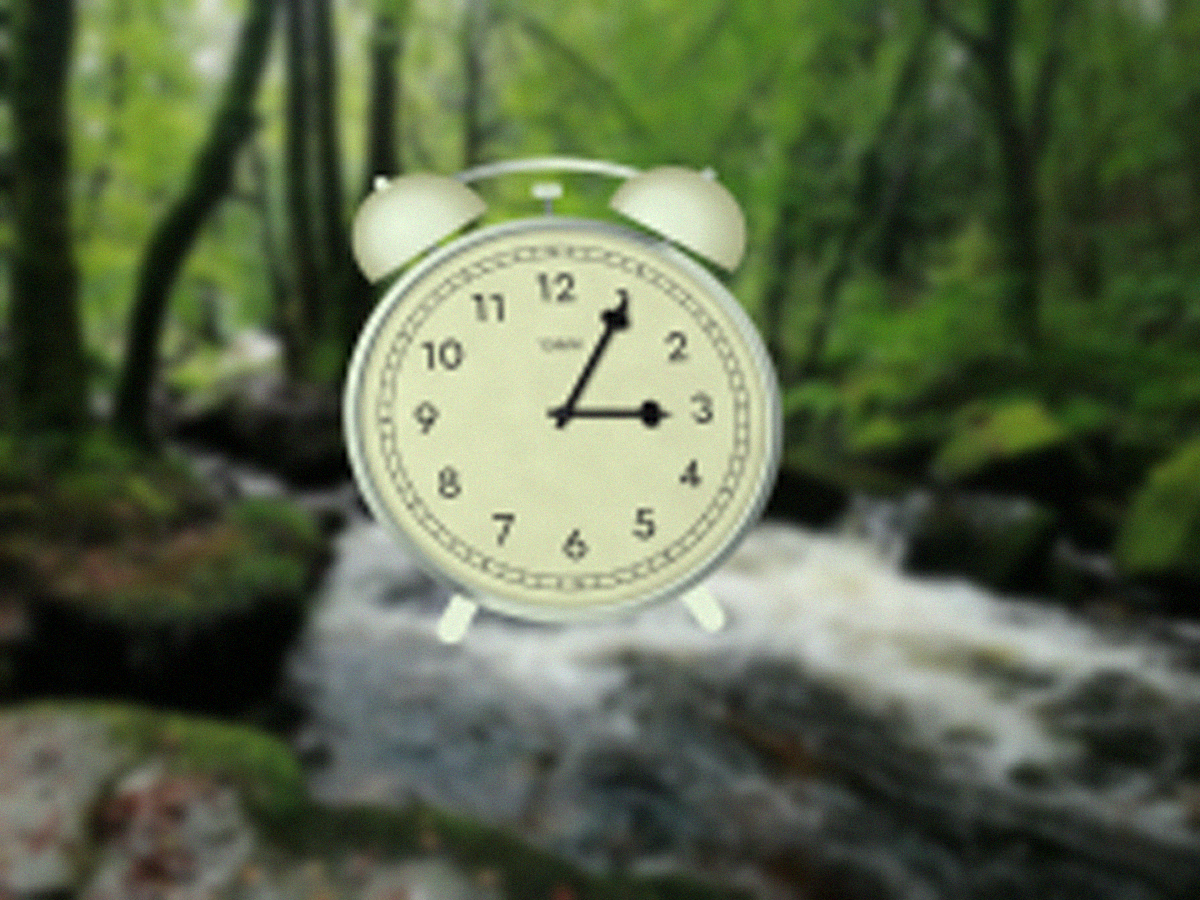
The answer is 3:05
